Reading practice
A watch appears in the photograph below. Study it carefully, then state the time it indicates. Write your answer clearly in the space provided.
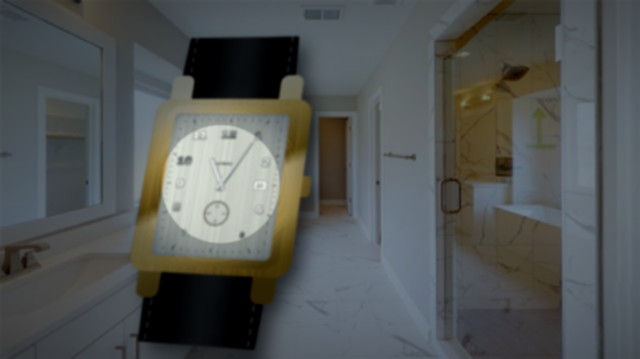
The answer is 11:05
